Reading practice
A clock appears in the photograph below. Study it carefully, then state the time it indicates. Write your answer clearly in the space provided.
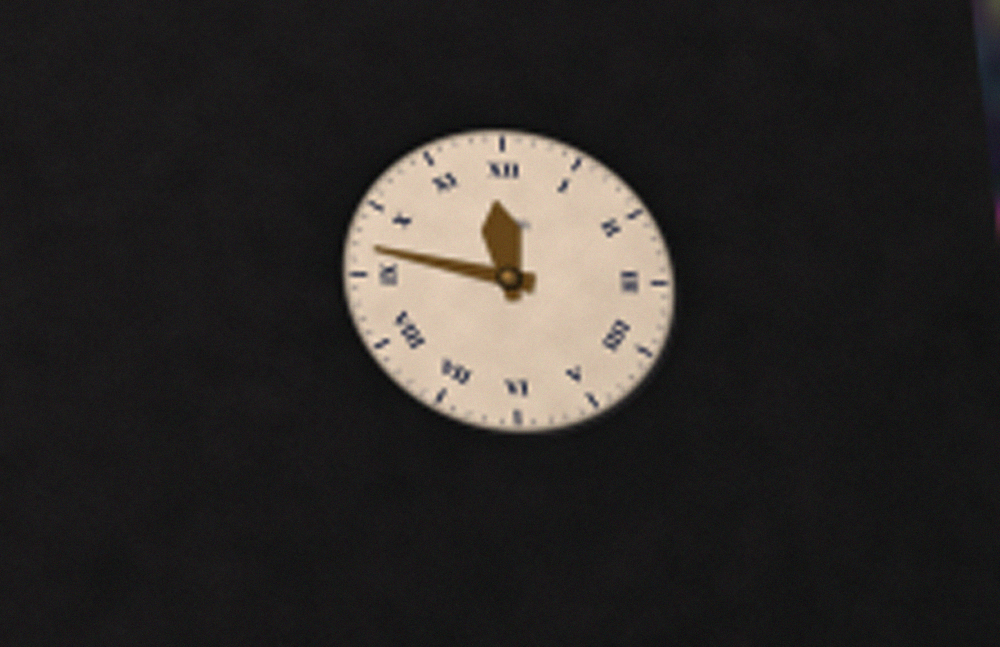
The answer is 11:47
